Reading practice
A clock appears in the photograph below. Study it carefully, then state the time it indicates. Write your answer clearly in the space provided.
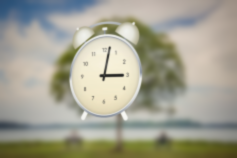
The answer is 3:02
